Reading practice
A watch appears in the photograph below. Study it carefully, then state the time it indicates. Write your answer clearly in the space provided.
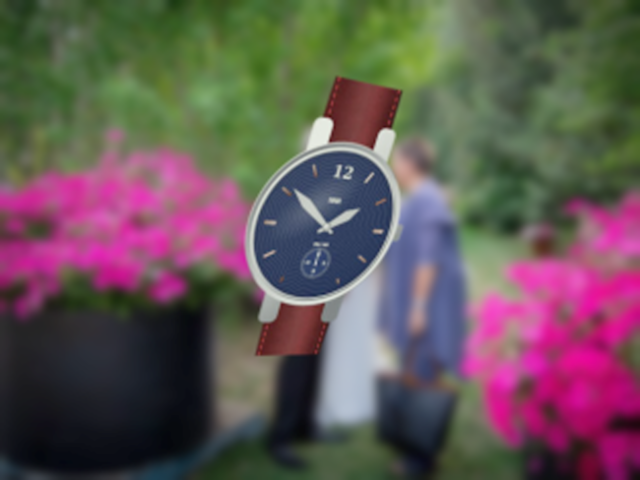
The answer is 1:51
